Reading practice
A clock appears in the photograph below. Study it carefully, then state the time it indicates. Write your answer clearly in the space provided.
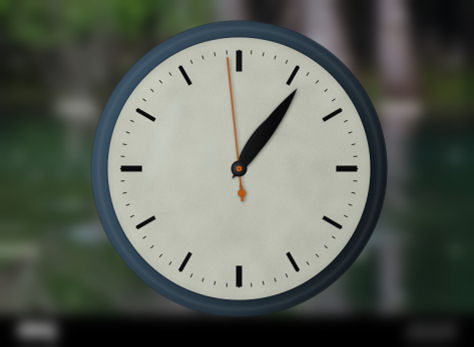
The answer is 1:05:59
